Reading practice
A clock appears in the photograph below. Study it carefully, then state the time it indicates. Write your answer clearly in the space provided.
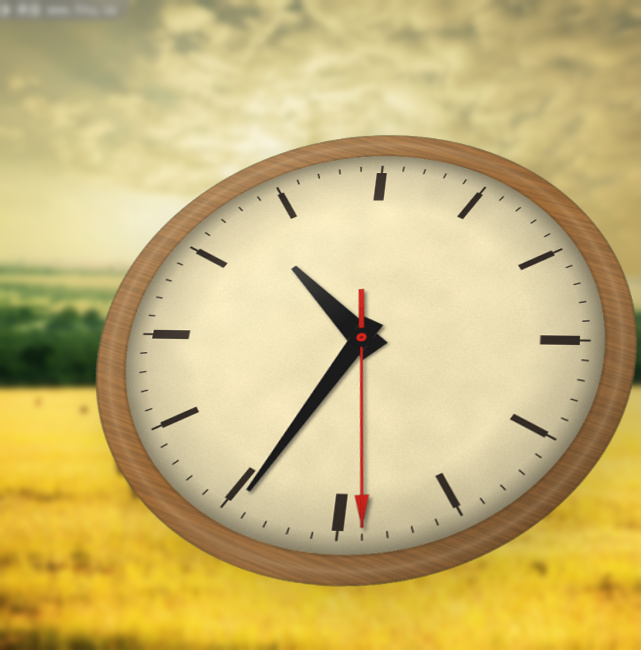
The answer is 10:34:29
